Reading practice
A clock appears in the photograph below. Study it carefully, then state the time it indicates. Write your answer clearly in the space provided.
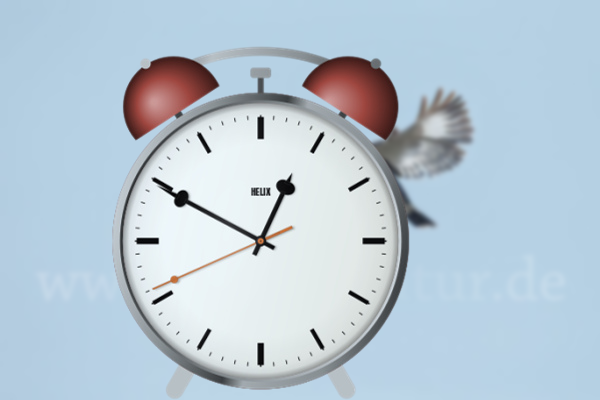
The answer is 12:49:41
